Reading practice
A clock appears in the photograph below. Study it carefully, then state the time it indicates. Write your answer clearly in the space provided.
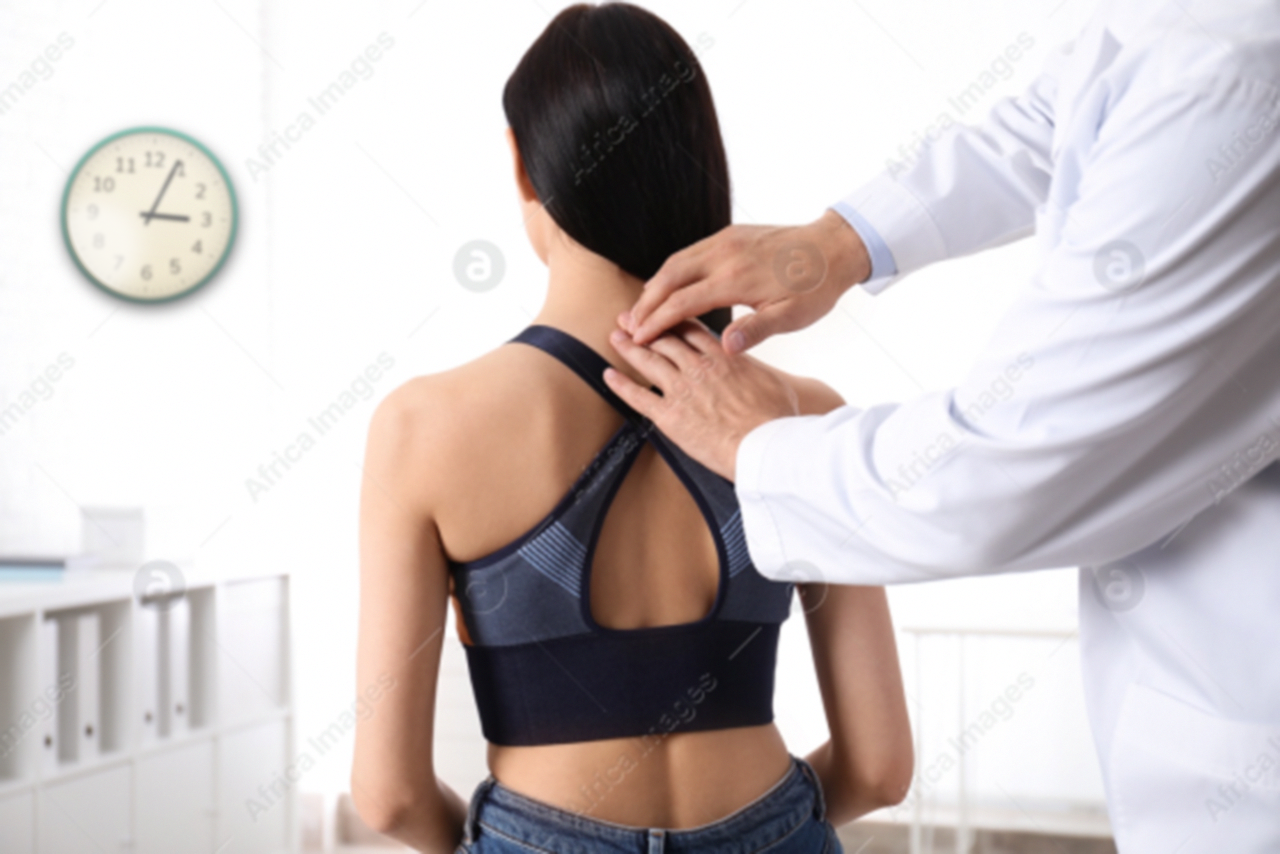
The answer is 3:04
